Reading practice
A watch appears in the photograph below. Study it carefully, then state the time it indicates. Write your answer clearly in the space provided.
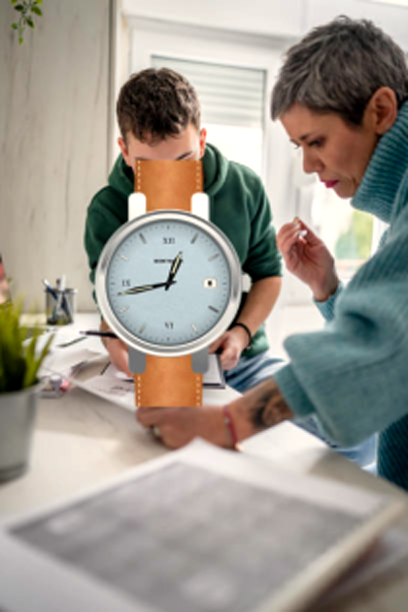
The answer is 12:43
